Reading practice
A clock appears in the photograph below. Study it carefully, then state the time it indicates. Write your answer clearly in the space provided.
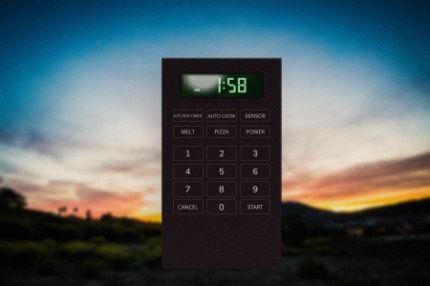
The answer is 1:58
